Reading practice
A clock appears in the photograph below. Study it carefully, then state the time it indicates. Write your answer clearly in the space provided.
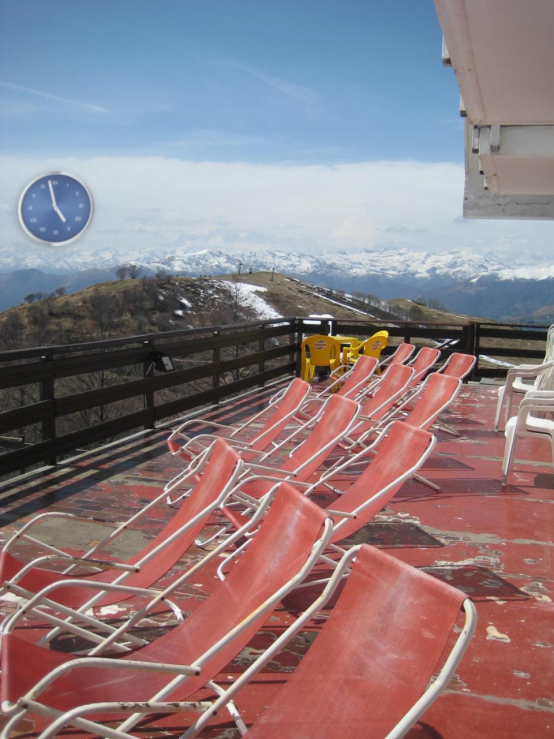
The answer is 4:58
